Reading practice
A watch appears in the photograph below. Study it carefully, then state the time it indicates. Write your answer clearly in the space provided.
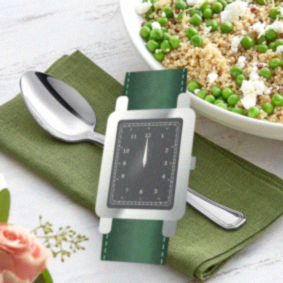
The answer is 12:00
